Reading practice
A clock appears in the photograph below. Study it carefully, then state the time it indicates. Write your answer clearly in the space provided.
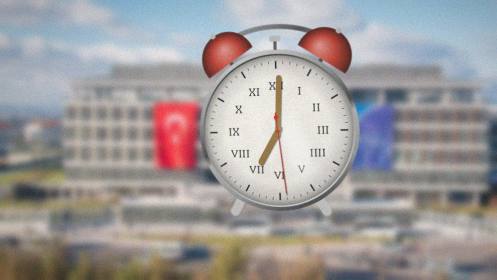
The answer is 7:00:29
